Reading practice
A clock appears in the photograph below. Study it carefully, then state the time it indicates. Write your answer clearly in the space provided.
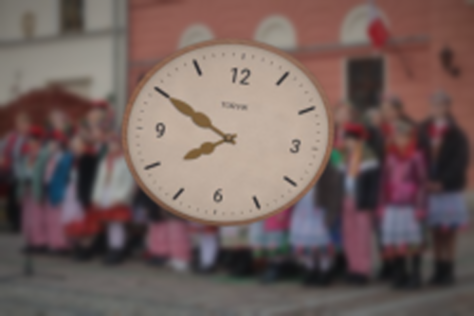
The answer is 7:50
